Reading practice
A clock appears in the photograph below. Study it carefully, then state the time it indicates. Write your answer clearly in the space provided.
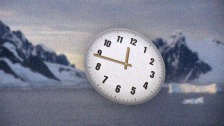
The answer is 11:44
